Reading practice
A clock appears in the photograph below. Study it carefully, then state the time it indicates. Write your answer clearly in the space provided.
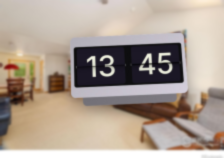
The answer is 13:45
